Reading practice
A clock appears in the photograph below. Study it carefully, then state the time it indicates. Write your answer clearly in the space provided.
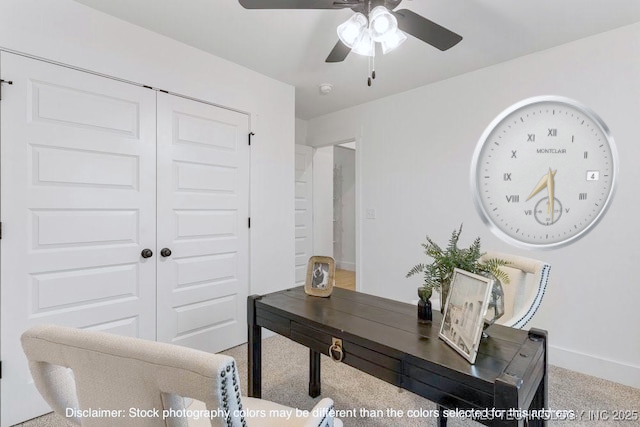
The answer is 7:29
